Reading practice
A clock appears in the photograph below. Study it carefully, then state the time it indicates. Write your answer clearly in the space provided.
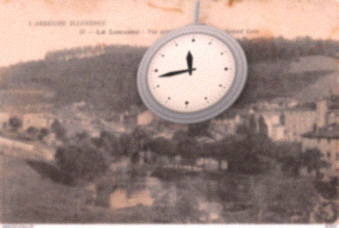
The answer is 11:43
